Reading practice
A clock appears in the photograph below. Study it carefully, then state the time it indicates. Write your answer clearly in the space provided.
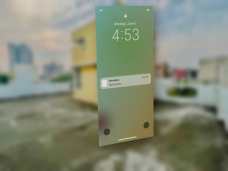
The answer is 4:53
